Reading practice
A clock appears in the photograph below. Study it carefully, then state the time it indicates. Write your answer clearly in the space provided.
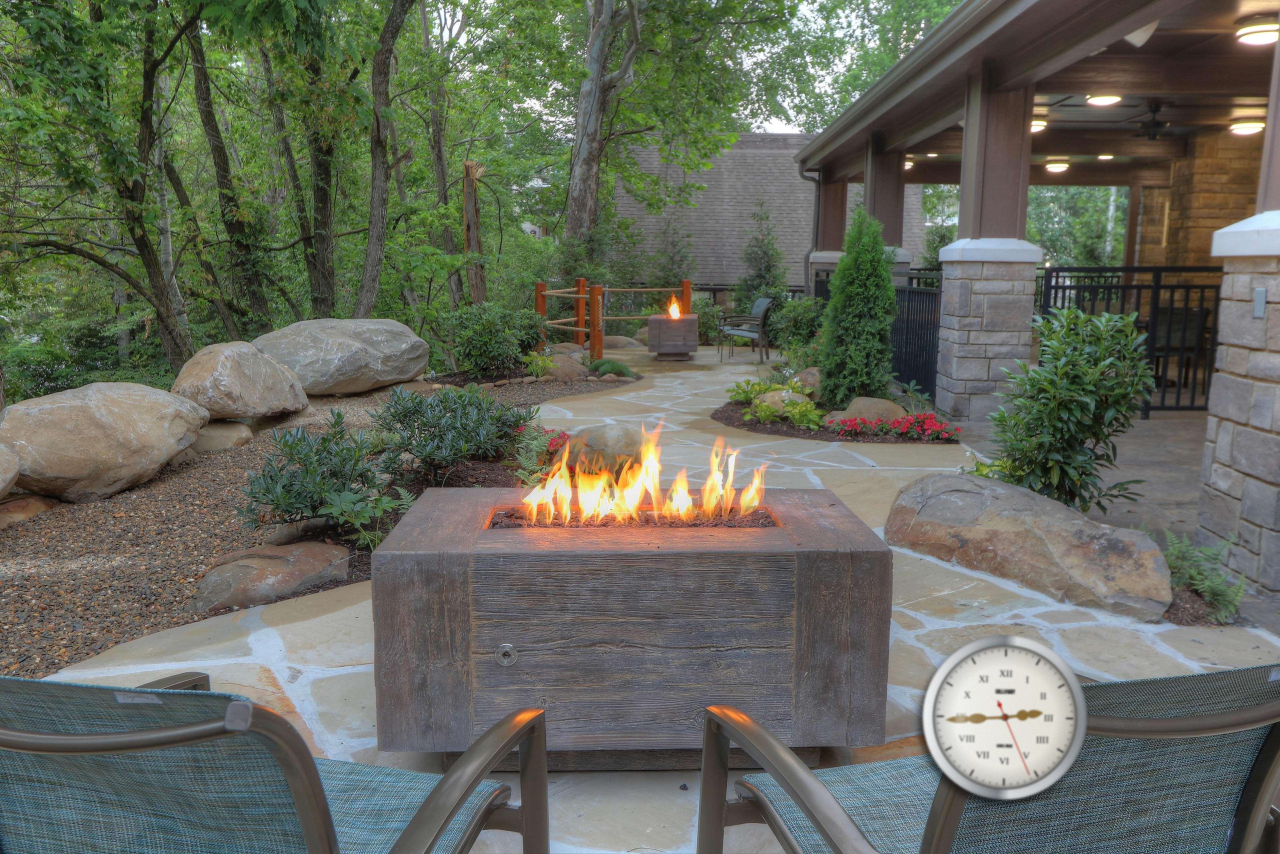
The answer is 2:44:26
